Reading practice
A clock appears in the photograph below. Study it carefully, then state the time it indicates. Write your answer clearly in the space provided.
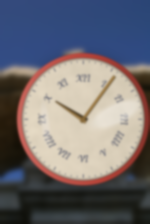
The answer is 10:06
